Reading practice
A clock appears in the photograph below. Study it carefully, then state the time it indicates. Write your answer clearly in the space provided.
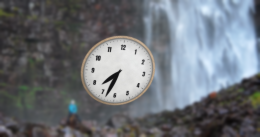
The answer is 7:33
